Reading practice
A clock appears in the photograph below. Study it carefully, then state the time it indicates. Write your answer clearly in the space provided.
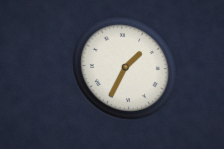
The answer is 1:35
